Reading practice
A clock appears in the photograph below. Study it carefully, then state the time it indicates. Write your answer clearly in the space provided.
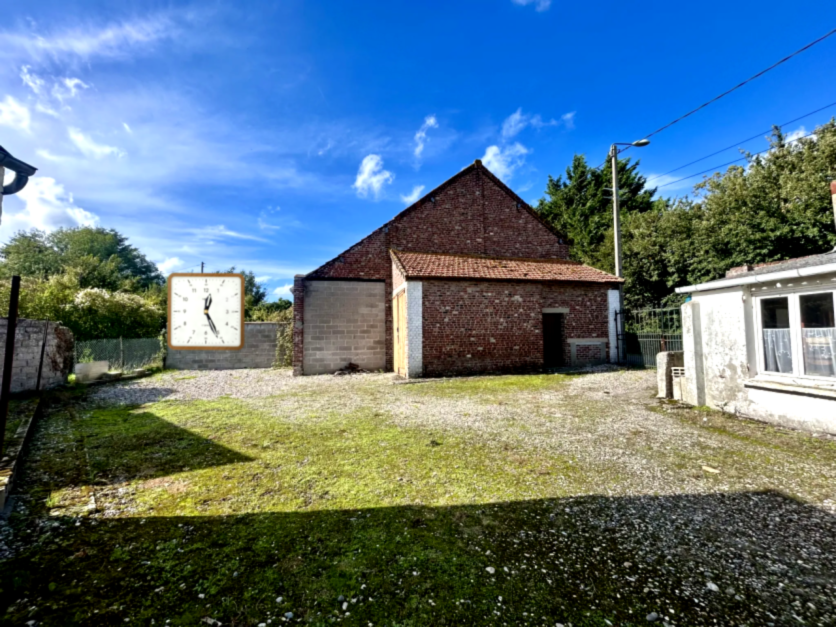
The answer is 12:26
